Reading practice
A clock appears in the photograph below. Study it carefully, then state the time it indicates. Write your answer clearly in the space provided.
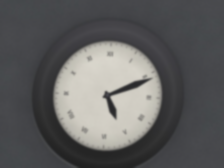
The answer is 5:11
